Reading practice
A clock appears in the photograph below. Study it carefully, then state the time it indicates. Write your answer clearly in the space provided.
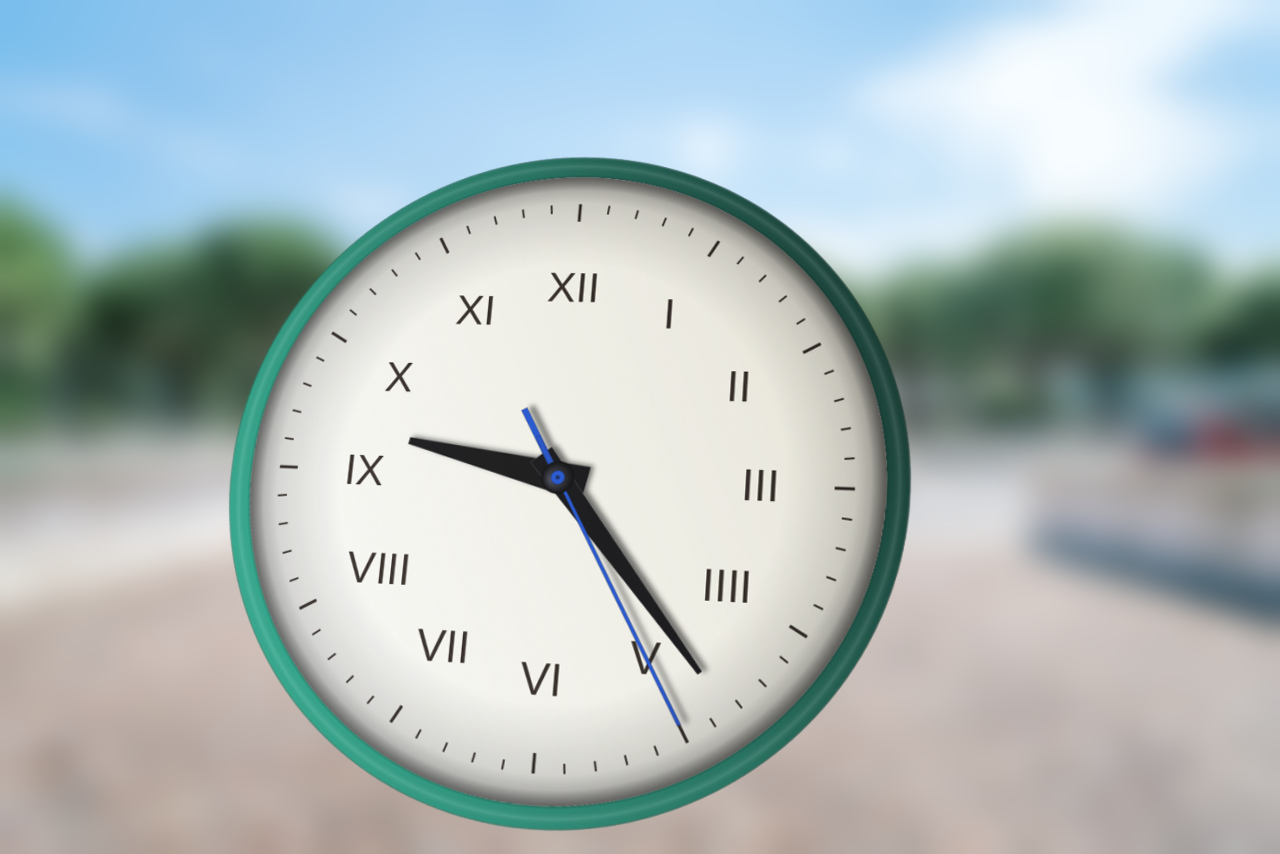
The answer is 9:23:25
